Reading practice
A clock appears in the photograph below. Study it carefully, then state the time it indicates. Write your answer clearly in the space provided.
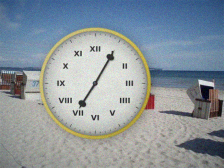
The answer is 7:05
